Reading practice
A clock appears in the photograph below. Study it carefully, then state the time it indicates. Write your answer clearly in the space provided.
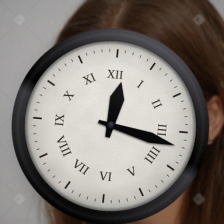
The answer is 12:17
